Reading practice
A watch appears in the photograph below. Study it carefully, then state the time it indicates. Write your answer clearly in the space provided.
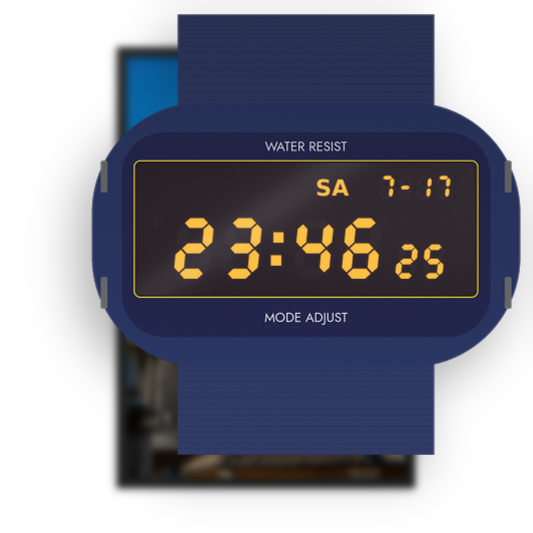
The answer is 23:46:25
